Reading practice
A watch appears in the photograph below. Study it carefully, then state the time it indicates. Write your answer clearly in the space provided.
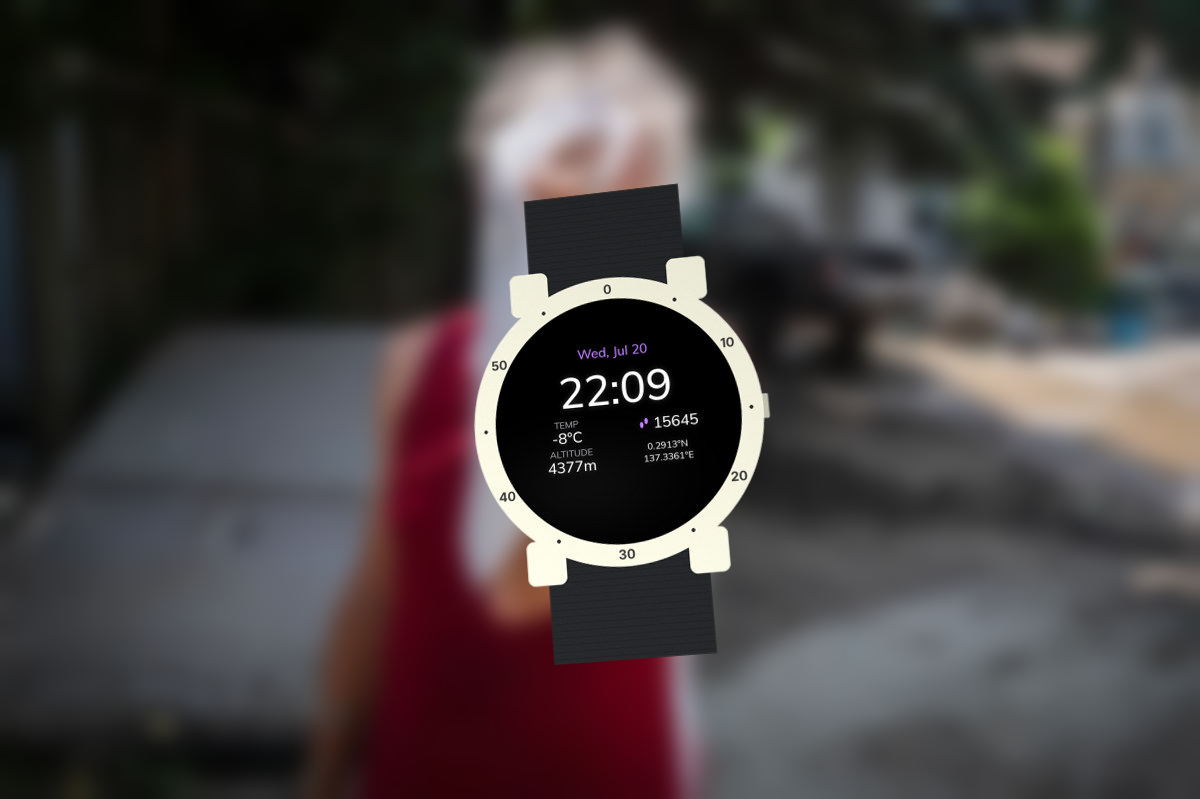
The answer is 22:09
